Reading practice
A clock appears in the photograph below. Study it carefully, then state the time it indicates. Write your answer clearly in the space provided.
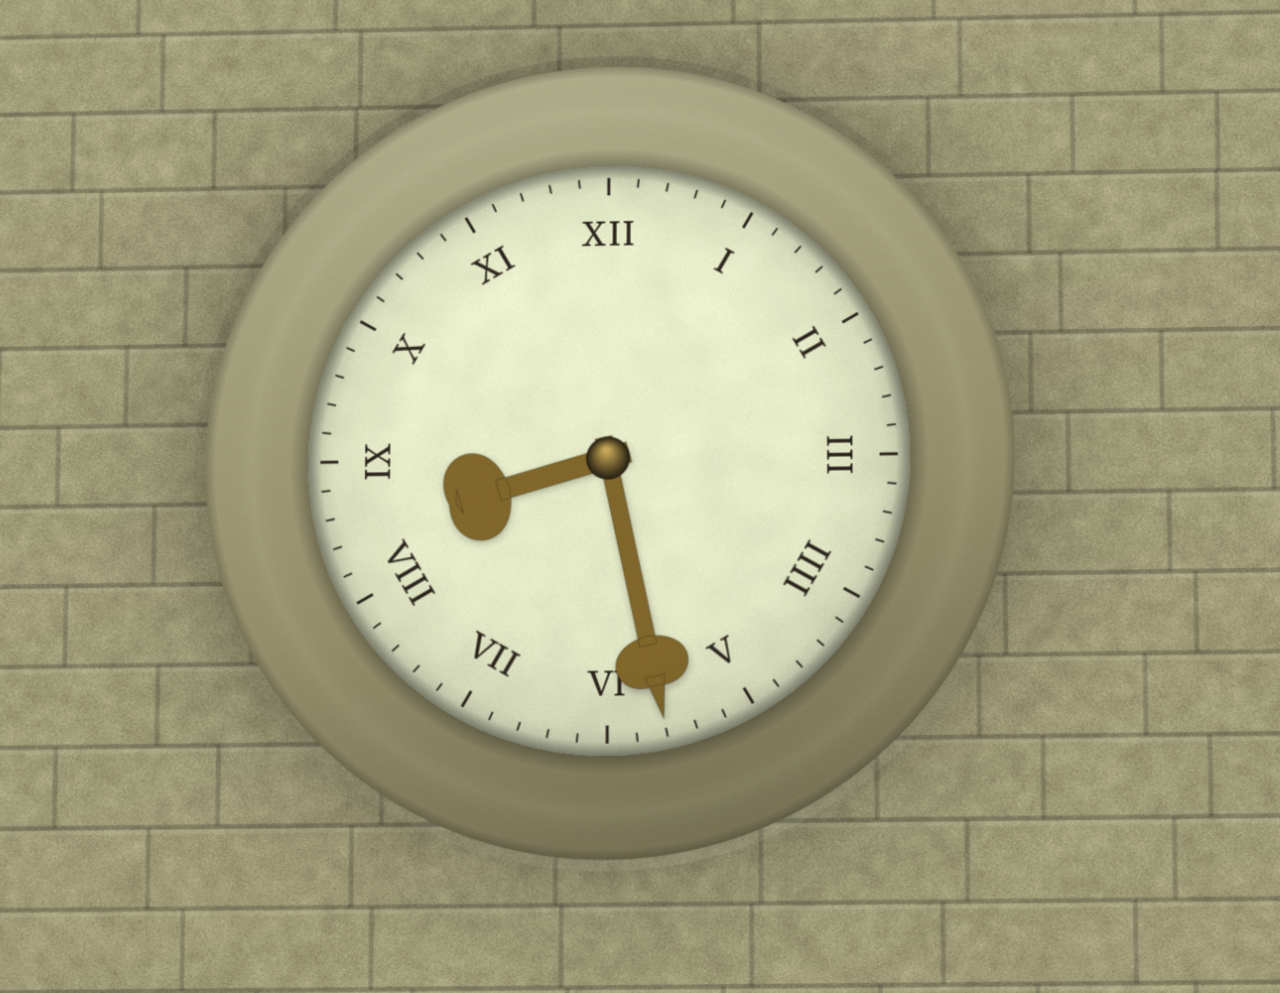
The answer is 8:28
